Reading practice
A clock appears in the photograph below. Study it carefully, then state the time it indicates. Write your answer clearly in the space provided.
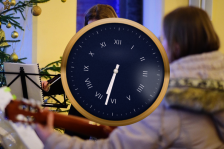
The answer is 6:32
